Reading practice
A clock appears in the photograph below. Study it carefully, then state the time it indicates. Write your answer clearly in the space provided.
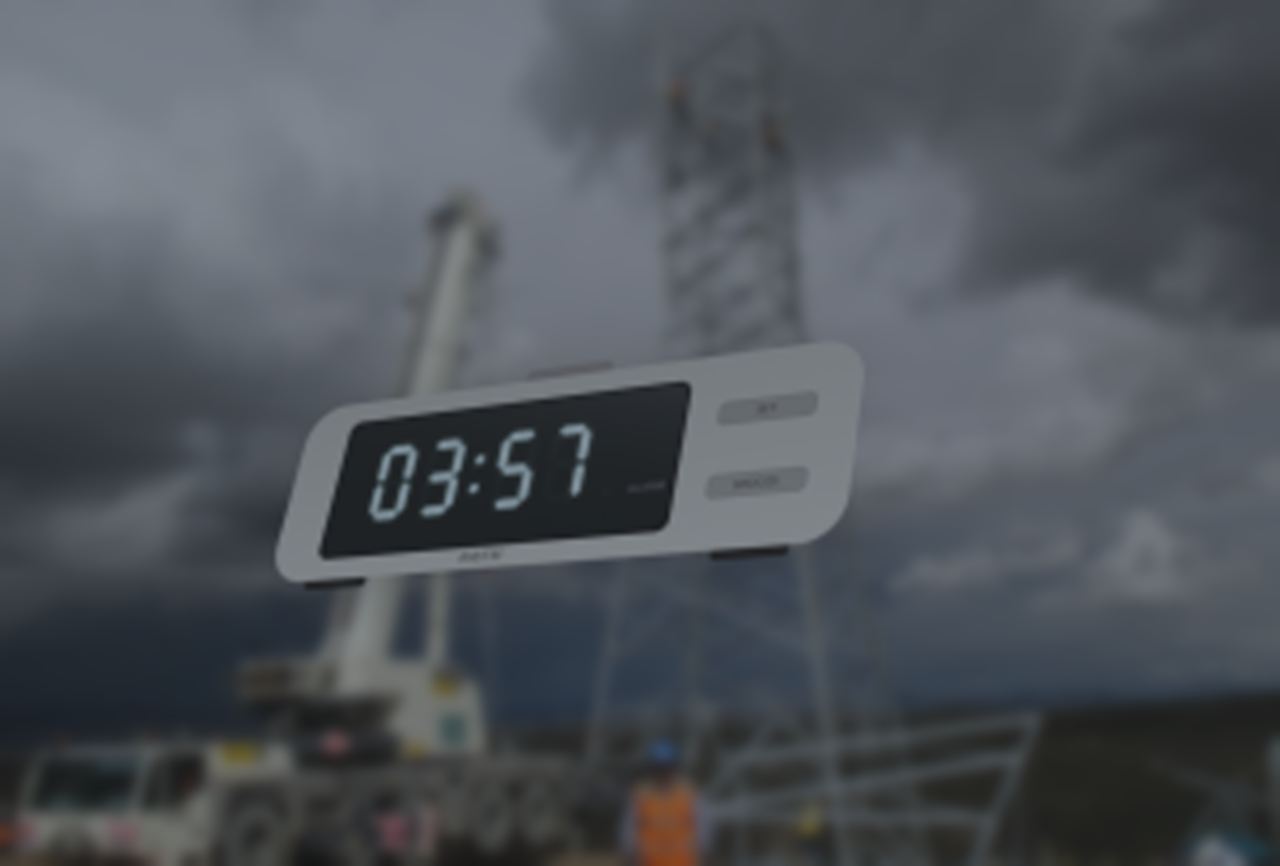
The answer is 3:57
